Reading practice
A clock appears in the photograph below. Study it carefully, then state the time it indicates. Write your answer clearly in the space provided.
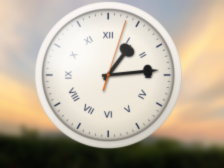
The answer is 1:14:03
